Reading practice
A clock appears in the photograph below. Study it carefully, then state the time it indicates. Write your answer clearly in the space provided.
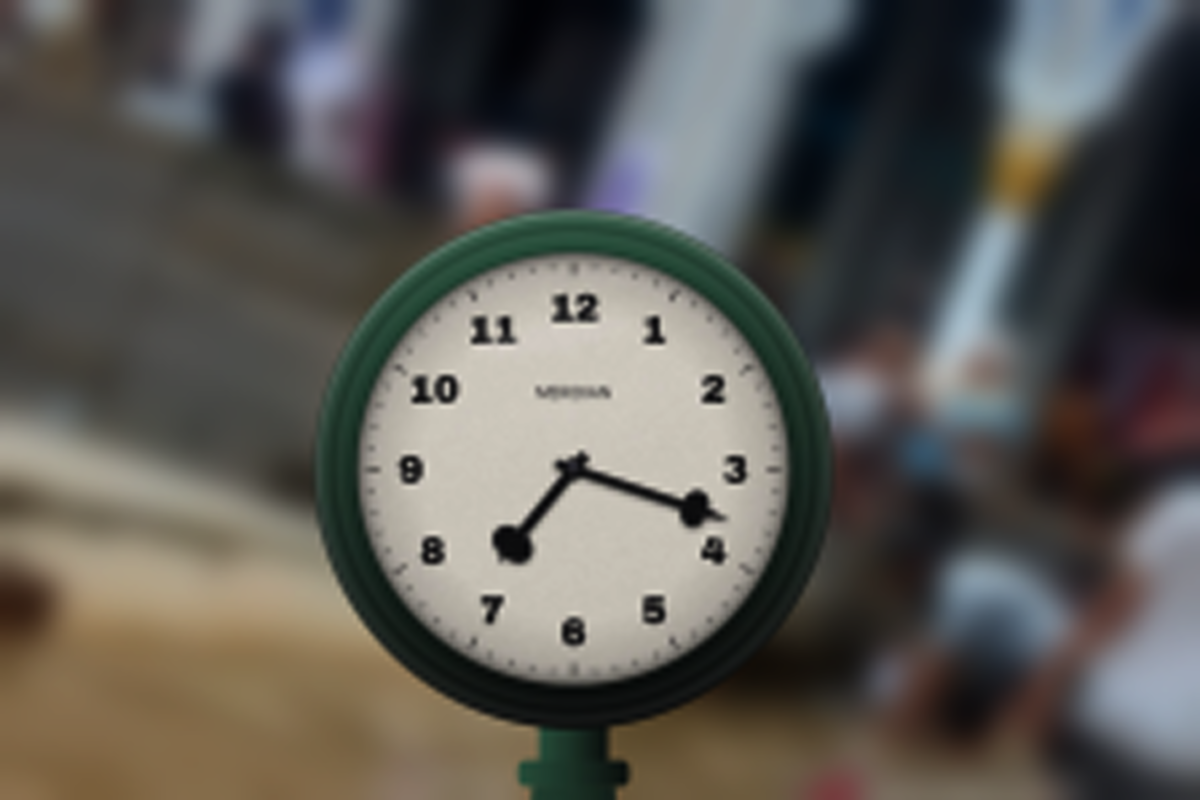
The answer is 7:18
